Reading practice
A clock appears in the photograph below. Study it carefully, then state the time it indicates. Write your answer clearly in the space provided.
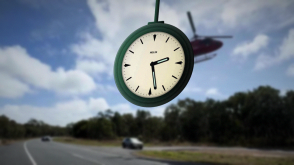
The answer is 2:28
